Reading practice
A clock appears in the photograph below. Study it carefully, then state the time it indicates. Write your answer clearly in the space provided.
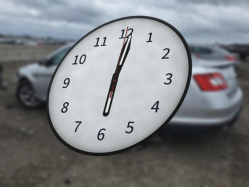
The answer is 6:01:00
